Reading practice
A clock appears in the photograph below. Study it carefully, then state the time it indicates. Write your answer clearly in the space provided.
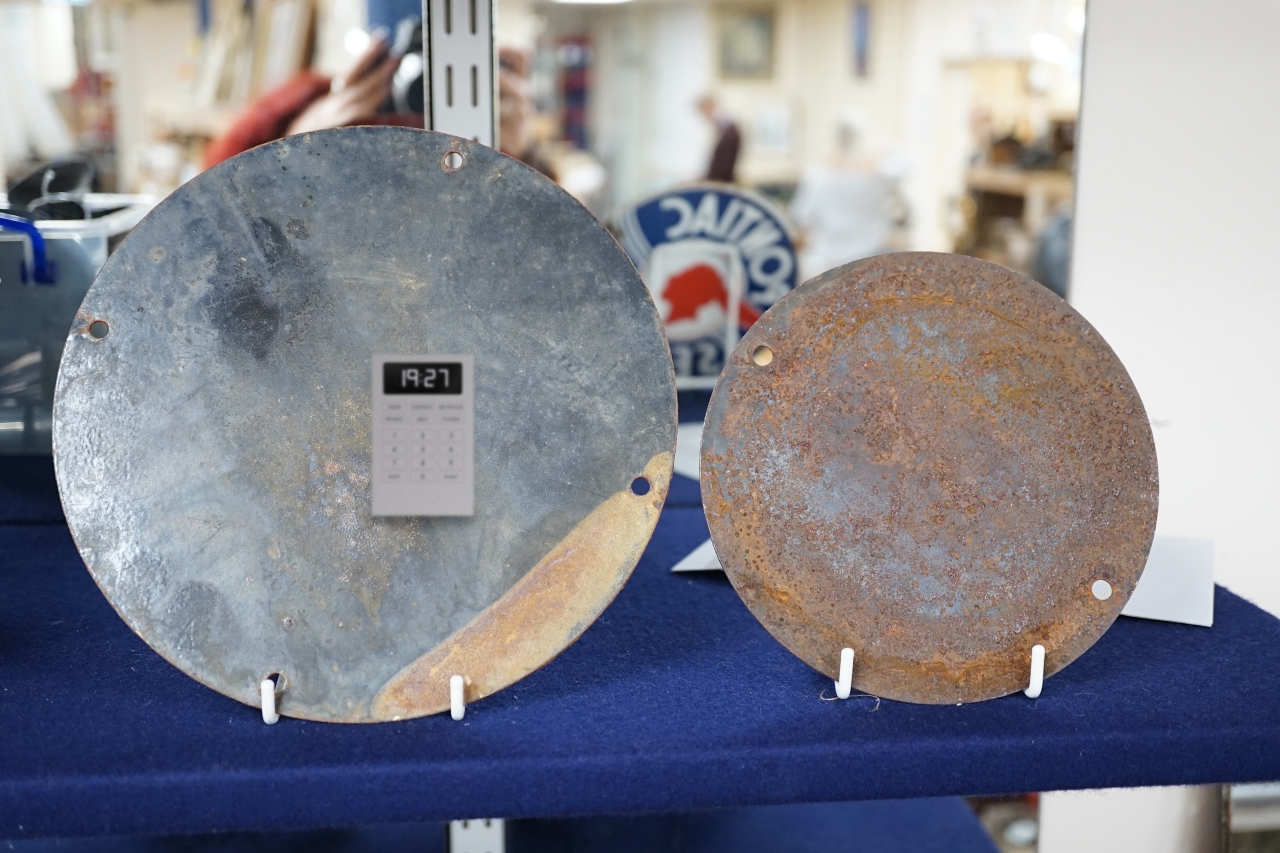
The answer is 19:27
